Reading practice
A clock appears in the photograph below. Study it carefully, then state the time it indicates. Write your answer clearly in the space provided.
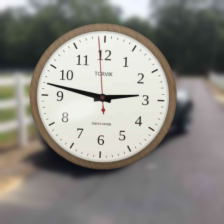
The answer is 2:46:59
